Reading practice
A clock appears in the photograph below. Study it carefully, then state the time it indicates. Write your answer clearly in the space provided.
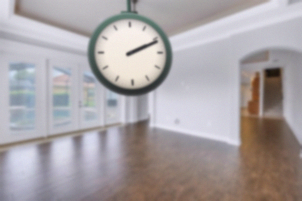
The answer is 2:11
